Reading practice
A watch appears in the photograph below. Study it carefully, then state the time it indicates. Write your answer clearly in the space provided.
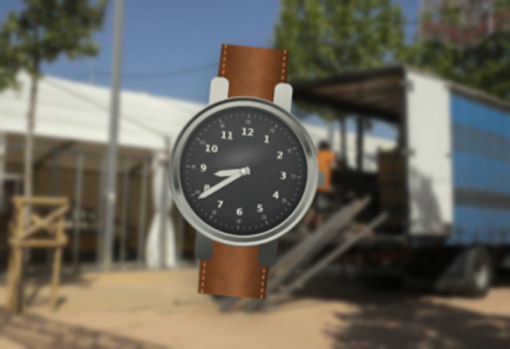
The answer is 8:39
